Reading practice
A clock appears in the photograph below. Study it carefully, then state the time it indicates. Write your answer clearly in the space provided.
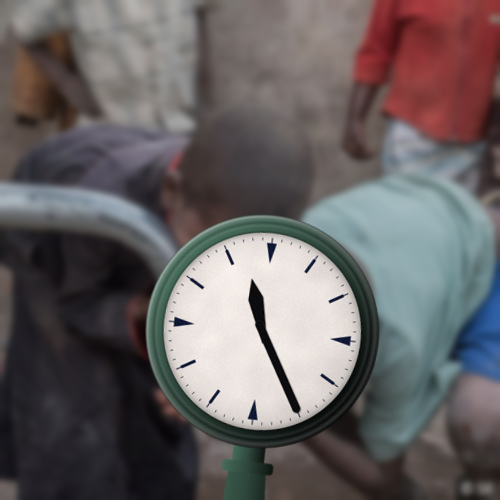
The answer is 11:25
